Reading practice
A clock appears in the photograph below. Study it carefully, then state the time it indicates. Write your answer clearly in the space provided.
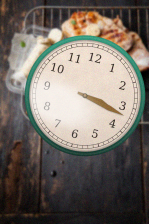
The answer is 3:17
